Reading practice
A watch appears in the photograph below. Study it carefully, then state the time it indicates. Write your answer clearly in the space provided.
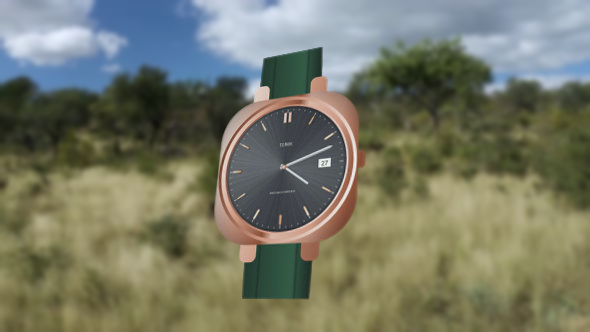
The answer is 4:12
